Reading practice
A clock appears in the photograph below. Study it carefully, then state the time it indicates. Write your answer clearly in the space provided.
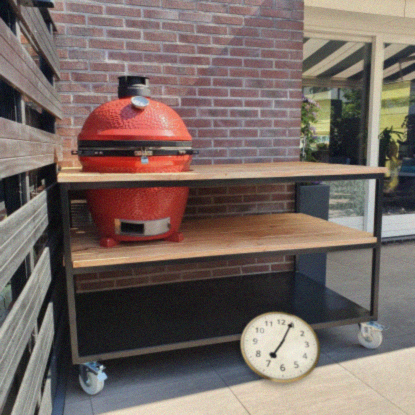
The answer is 7:04
